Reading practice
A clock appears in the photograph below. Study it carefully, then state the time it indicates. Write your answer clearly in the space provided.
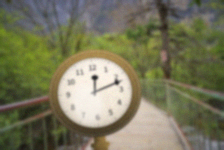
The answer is 12:12
